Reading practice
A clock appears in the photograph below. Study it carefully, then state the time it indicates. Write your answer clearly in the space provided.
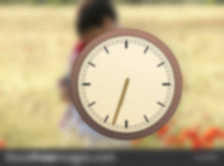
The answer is 6:33
